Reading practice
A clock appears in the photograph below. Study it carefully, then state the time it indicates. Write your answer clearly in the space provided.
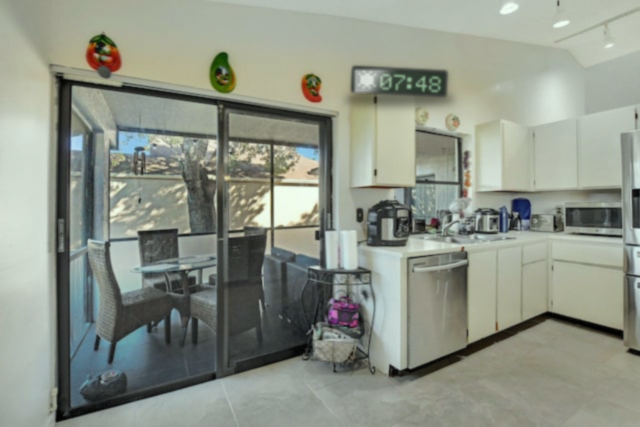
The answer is 7:48
